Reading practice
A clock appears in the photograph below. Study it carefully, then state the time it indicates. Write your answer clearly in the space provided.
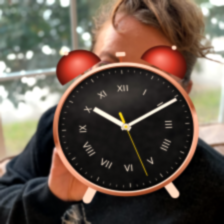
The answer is 10:10:27
